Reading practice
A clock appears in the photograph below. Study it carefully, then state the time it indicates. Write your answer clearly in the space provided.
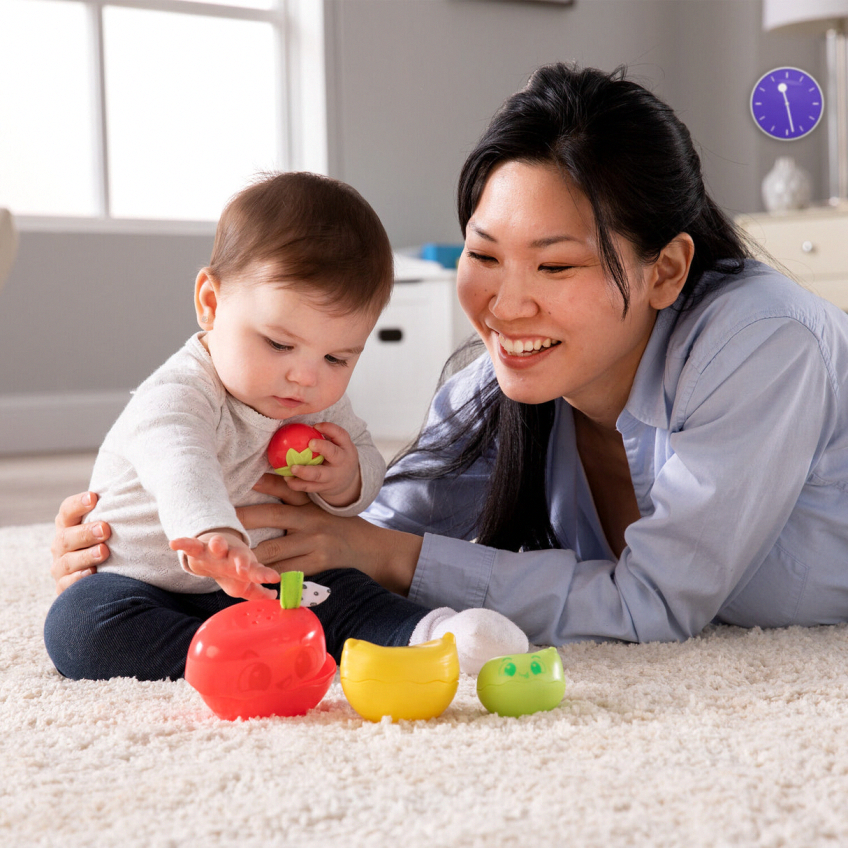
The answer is 11:28
